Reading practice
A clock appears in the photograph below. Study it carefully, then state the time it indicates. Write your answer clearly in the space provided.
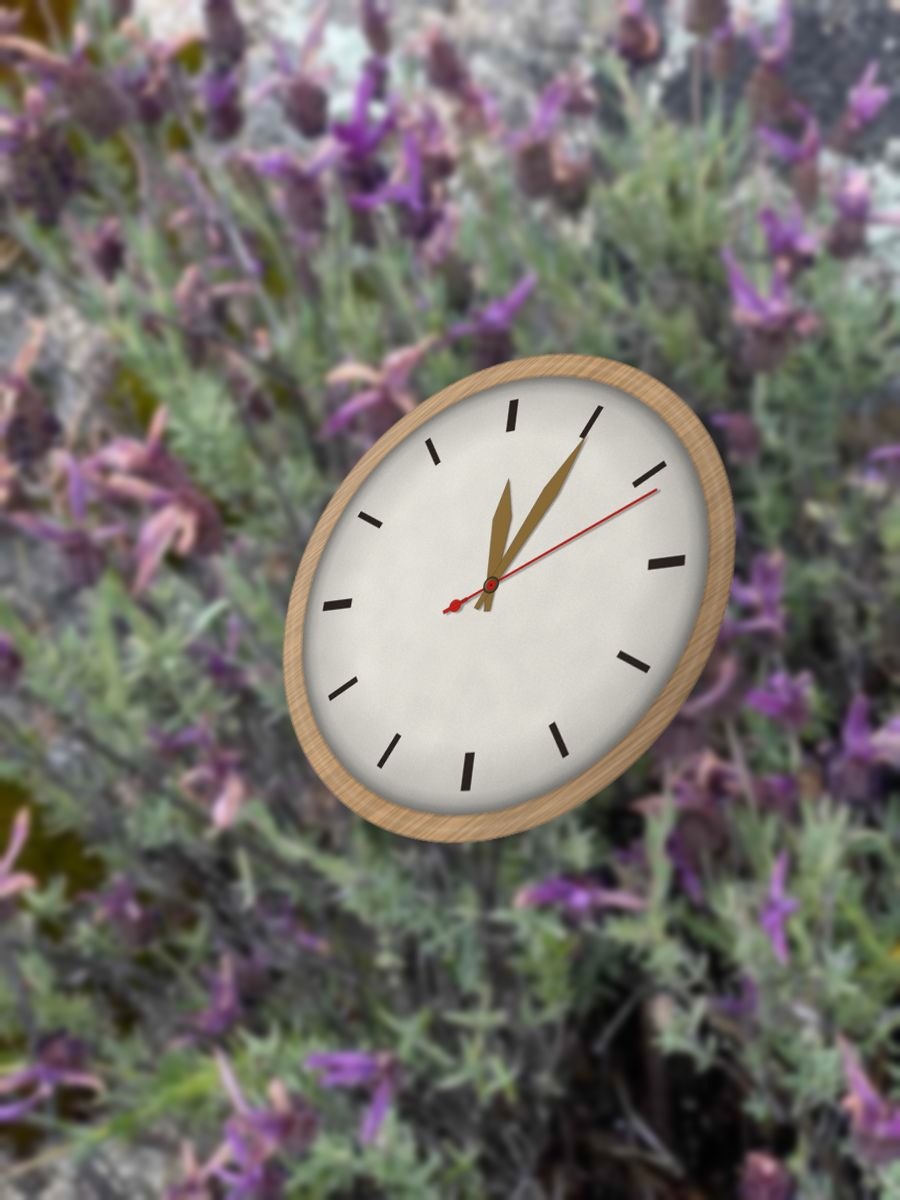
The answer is 12:05:11
